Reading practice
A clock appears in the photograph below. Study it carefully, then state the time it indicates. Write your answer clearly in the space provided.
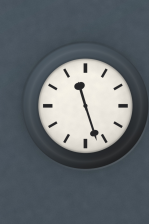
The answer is 11:27
